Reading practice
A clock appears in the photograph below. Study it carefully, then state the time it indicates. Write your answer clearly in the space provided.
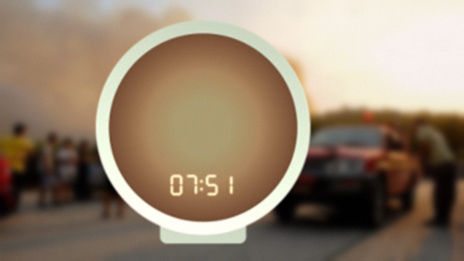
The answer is 7:51
